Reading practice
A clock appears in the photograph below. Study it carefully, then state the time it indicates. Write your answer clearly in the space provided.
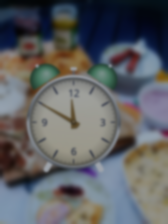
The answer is 11:50
